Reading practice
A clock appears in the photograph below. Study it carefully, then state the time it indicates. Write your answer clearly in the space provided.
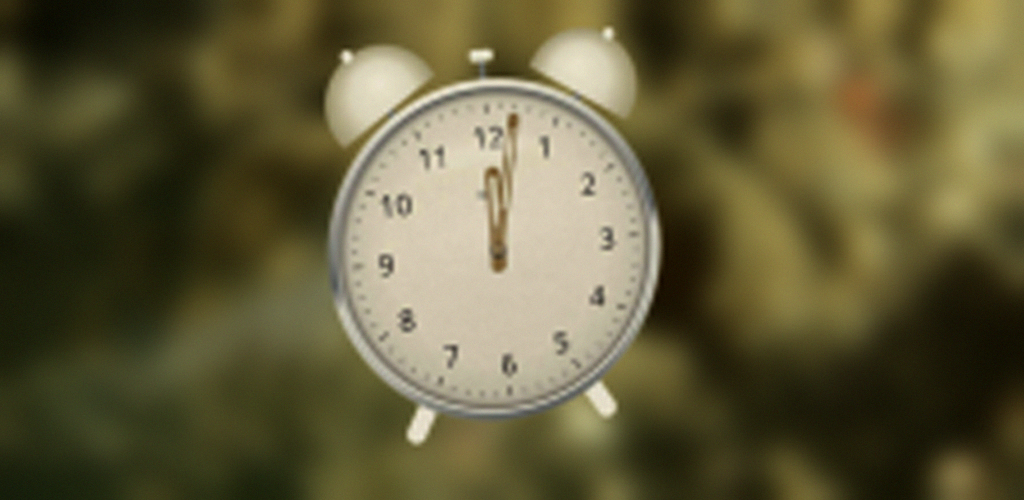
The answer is 12:02
